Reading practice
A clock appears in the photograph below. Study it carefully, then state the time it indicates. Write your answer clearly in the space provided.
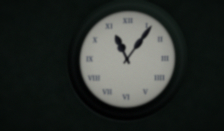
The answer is 11:06
